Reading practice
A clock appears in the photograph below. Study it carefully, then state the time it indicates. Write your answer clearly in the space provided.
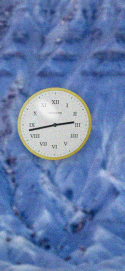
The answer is 2:43
